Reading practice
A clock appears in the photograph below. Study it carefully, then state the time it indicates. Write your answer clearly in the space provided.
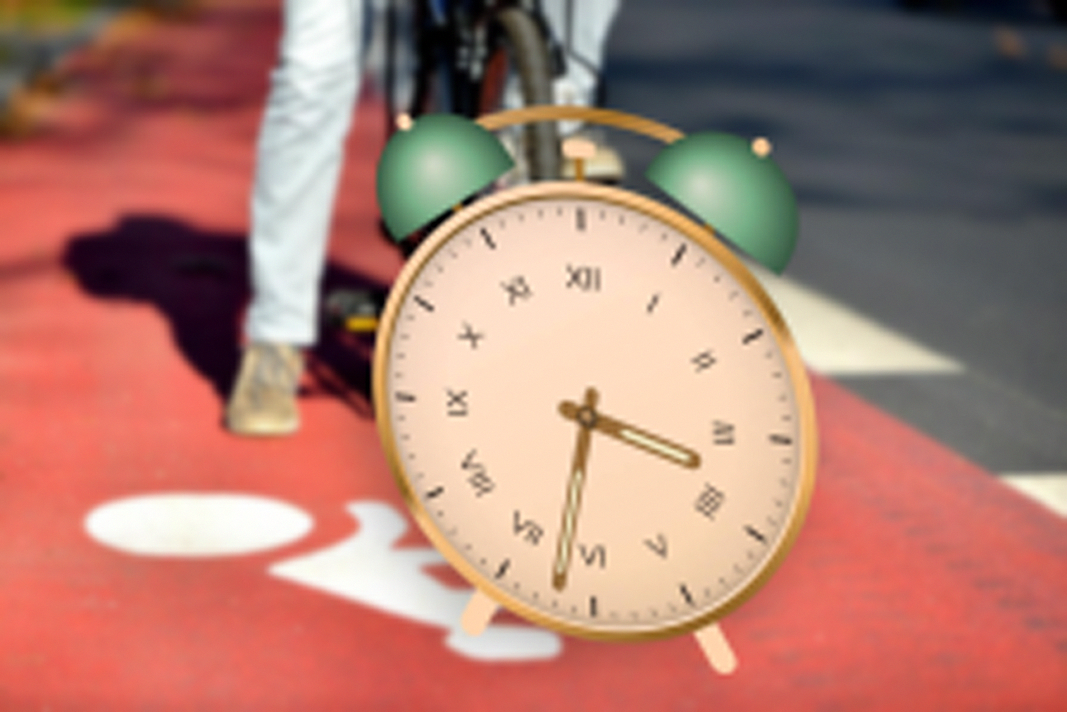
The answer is 3:32
